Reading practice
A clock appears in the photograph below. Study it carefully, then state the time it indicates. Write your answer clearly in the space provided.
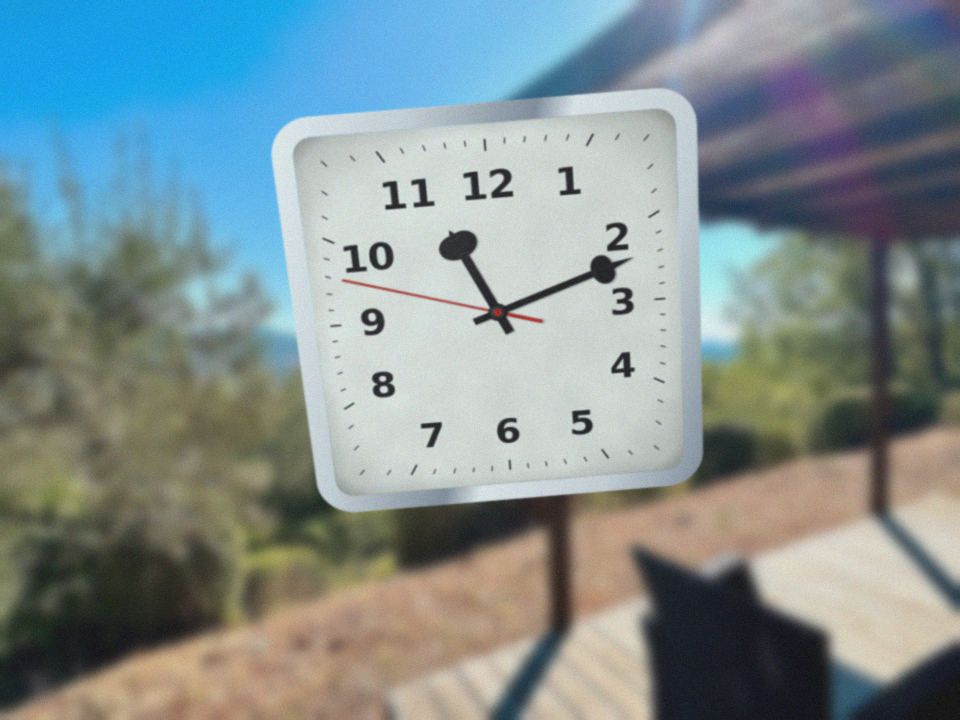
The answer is 11:11:48
